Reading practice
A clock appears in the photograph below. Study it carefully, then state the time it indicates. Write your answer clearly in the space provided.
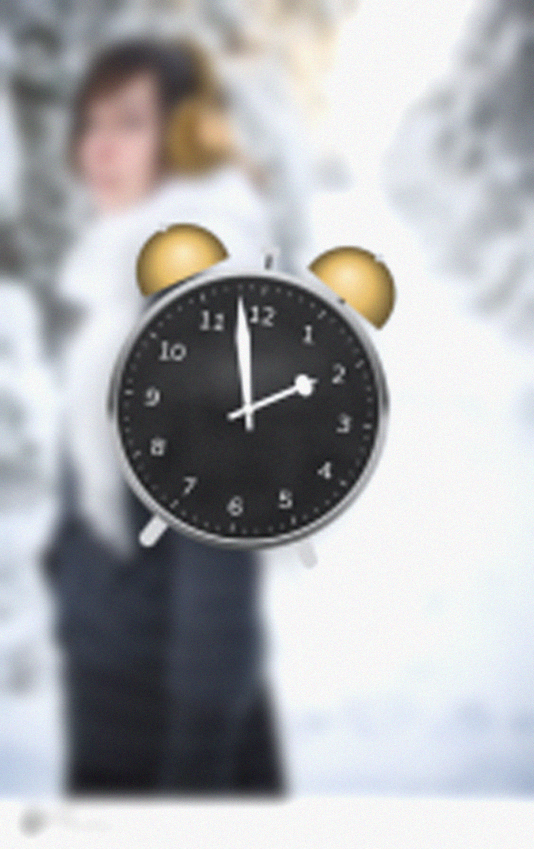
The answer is 1:58
